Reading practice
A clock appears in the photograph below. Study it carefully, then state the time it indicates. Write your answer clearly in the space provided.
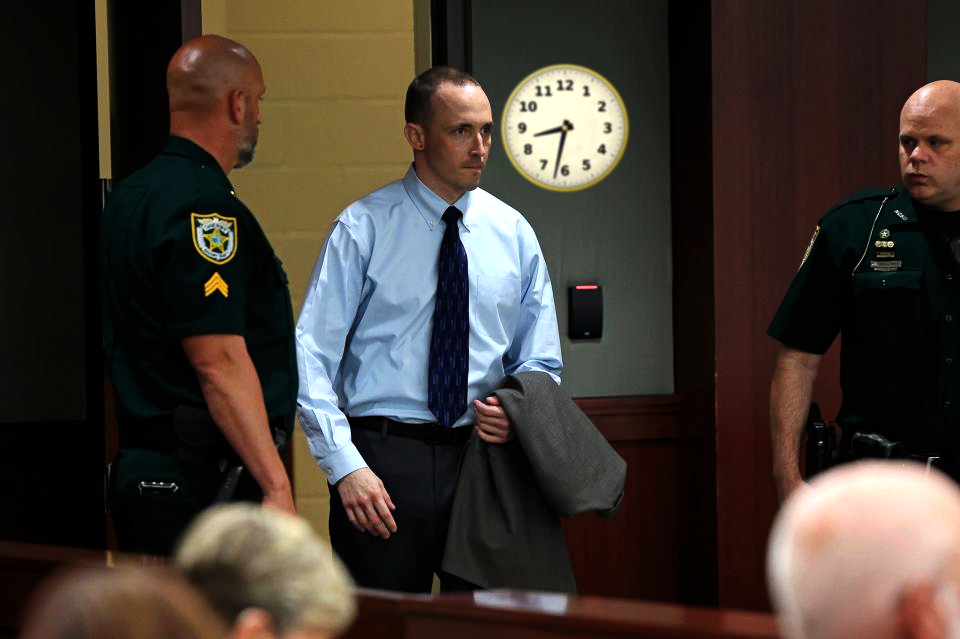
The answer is 8:32
